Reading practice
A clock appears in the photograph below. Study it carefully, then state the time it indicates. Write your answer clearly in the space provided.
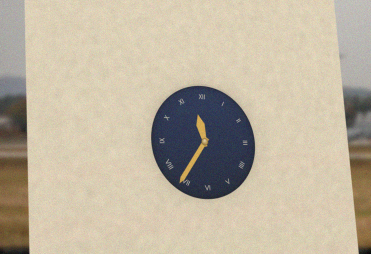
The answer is 11:36
